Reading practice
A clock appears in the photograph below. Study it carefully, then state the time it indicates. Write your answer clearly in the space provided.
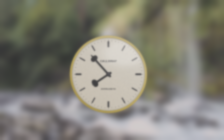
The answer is 7:53
